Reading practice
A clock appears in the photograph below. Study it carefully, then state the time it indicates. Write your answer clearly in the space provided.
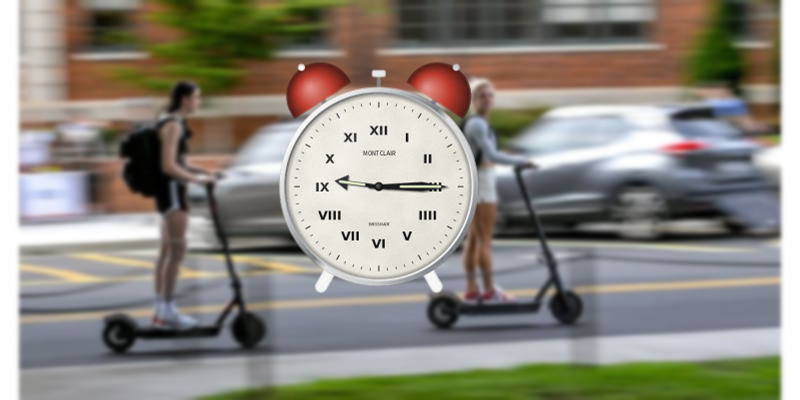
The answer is 9:15
